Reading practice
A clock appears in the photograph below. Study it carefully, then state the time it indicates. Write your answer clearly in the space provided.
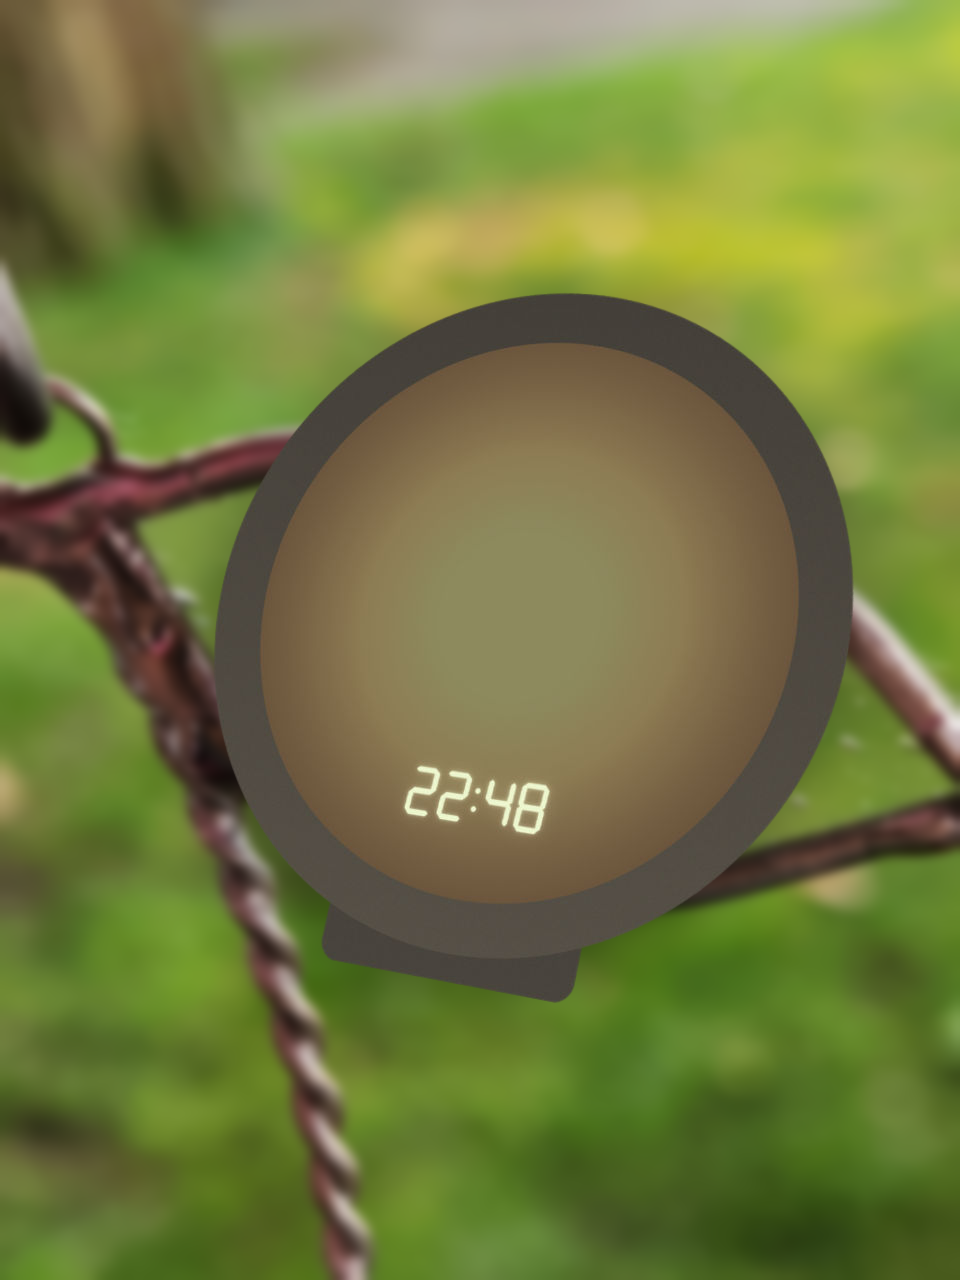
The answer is 22:48
